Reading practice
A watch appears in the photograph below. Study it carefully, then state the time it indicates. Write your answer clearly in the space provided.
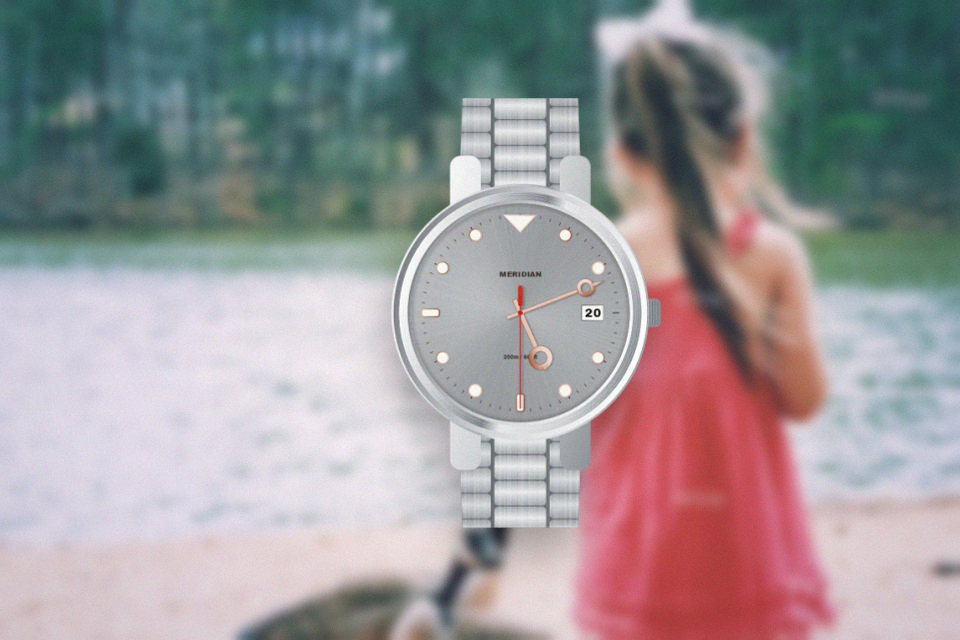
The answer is 5:11:30
